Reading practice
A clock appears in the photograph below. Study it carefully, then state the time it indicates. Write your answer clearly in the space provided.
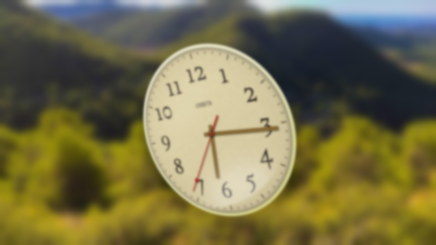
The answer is 6:15:36
